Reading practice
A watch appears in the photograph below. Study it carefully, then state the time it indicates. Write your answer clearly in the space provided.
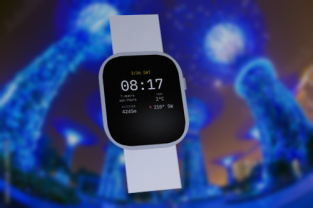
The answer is 8:17
